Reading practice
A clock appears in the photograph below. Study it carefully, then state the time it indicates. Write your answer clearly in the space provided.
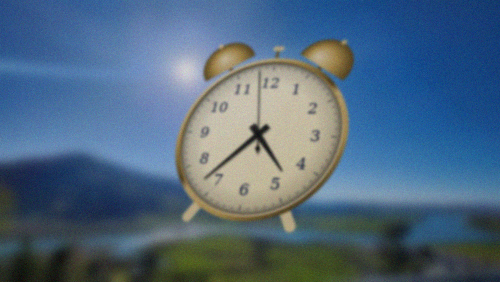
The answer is 4:36:58
